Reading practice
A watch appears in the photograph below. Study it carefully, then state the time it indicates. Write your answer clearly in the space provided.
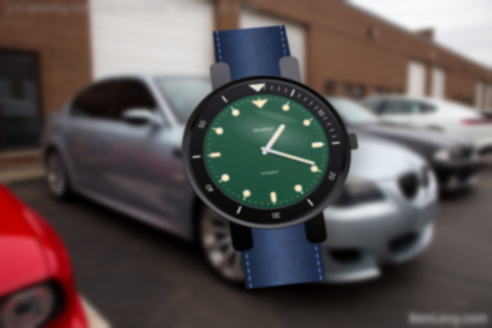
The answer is 1:19
